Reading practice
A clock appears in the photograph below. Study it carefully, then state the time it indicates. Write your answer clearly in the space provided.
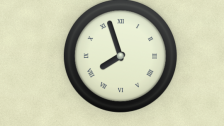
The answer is 7:57
